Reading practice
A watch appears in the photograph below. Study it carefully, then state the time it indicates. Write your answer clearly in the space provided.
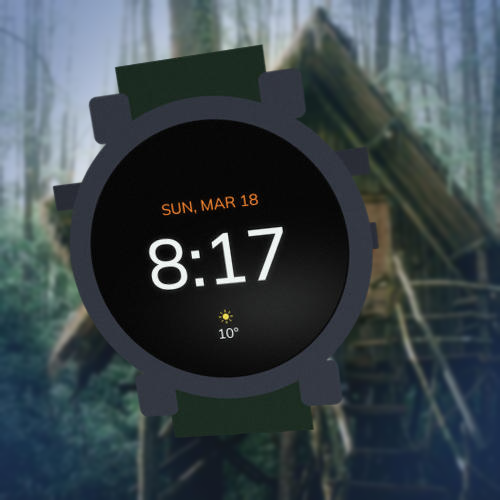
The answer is 8:17
